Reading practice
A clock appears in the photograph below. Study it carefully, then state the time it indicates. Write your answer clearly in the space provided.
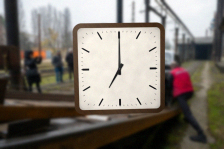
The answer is 7:00
